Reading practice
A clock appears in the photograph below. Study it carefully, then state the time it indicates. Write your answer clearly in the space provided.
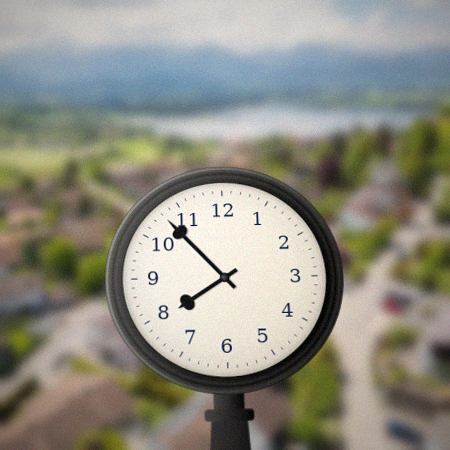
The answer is 7:53
